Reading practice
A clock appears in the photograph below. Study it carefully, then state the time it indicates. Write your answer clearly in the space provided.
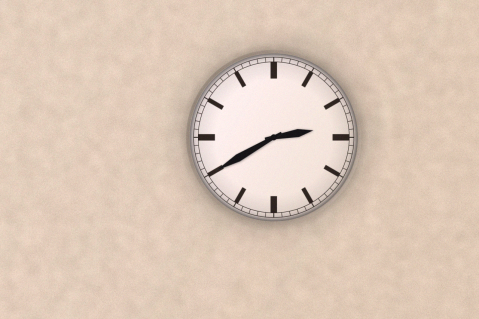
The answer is 2:40
